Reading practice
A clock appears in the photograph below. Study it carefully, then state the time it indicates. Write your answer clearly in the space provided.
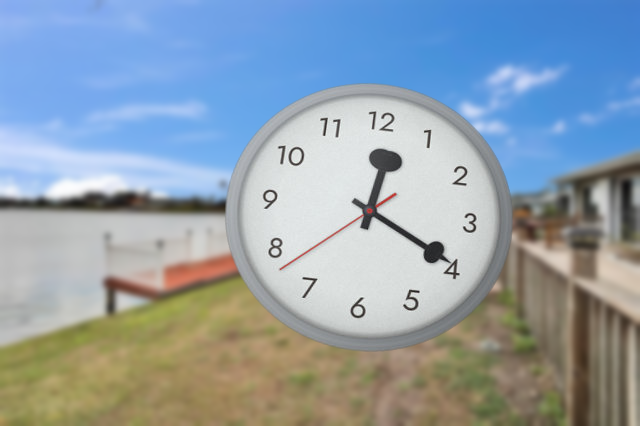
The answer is 12:19:38
